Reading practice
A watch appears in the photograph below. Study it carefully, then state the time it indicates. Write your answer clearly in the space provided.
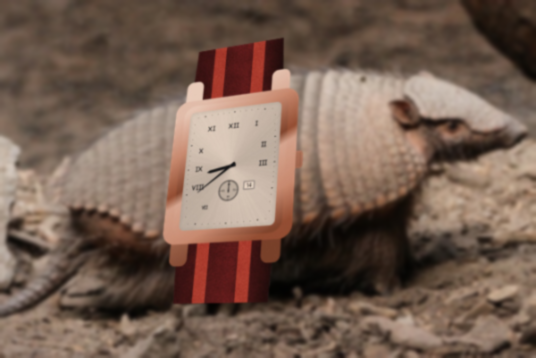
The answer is 8:39
